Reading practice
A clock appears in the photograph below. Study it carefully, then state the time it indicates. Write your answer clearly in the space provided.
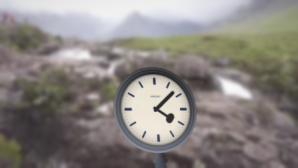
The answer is 4:08
